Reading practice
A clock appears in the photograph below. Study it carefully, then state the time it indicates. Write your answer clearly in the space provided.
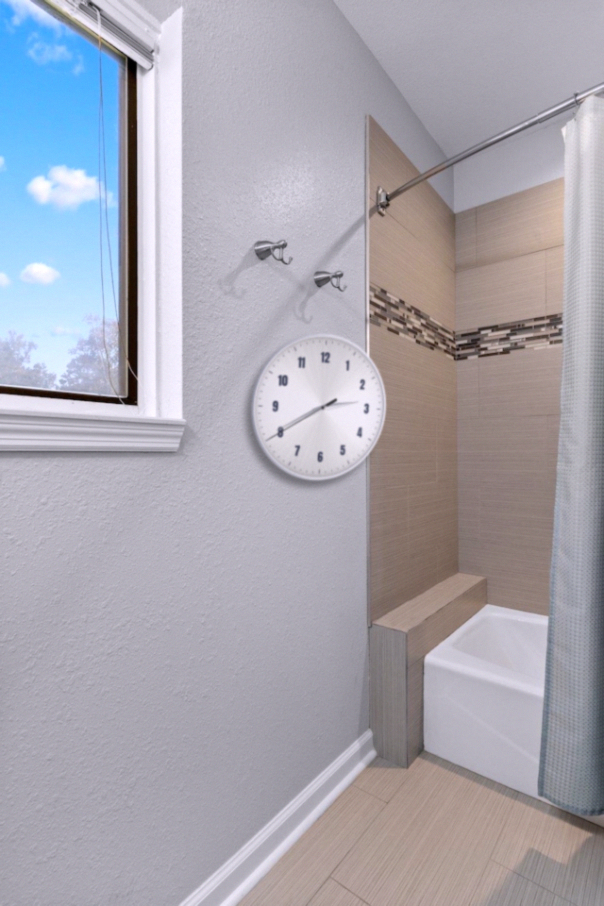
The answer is 2:40:40
